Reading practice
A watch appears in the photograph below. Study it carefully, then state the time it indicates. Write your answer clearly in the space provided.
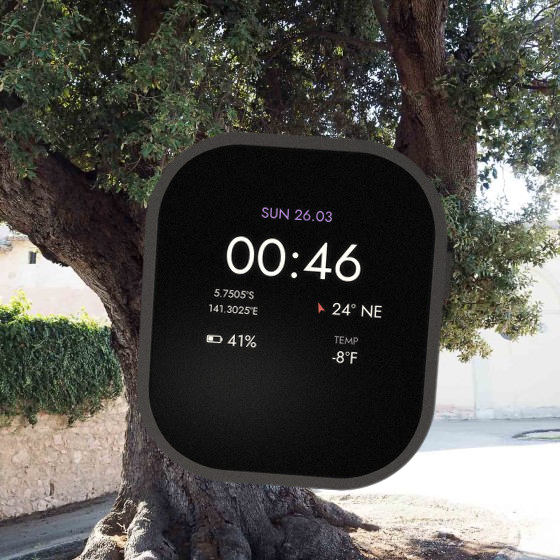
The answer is 0:46
